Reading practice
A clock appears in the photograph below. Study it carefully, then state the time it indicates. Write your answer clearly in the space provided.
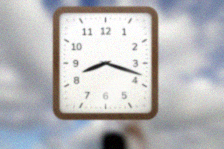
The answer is 8:18
